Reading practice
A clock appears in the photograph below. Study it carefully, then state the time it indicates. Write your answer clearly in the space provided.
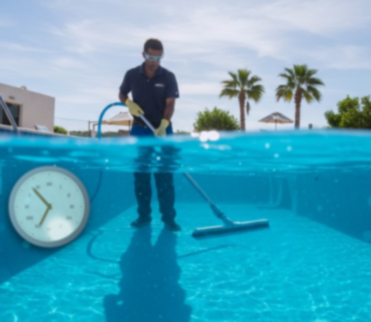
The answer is 6:53
